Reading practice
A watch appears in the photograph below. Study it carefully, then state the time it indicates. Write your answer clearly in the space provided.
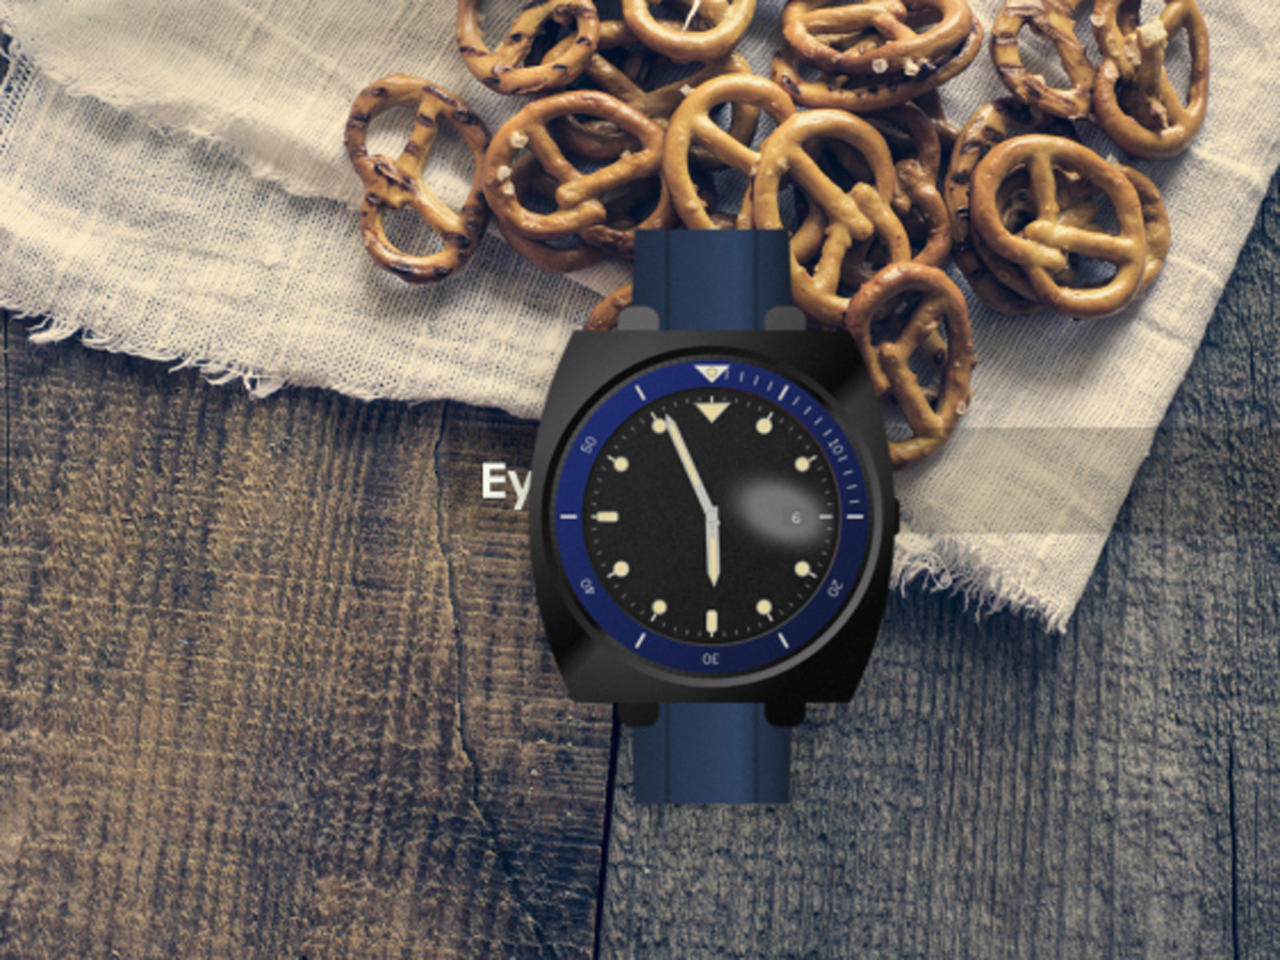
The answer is 5:56
